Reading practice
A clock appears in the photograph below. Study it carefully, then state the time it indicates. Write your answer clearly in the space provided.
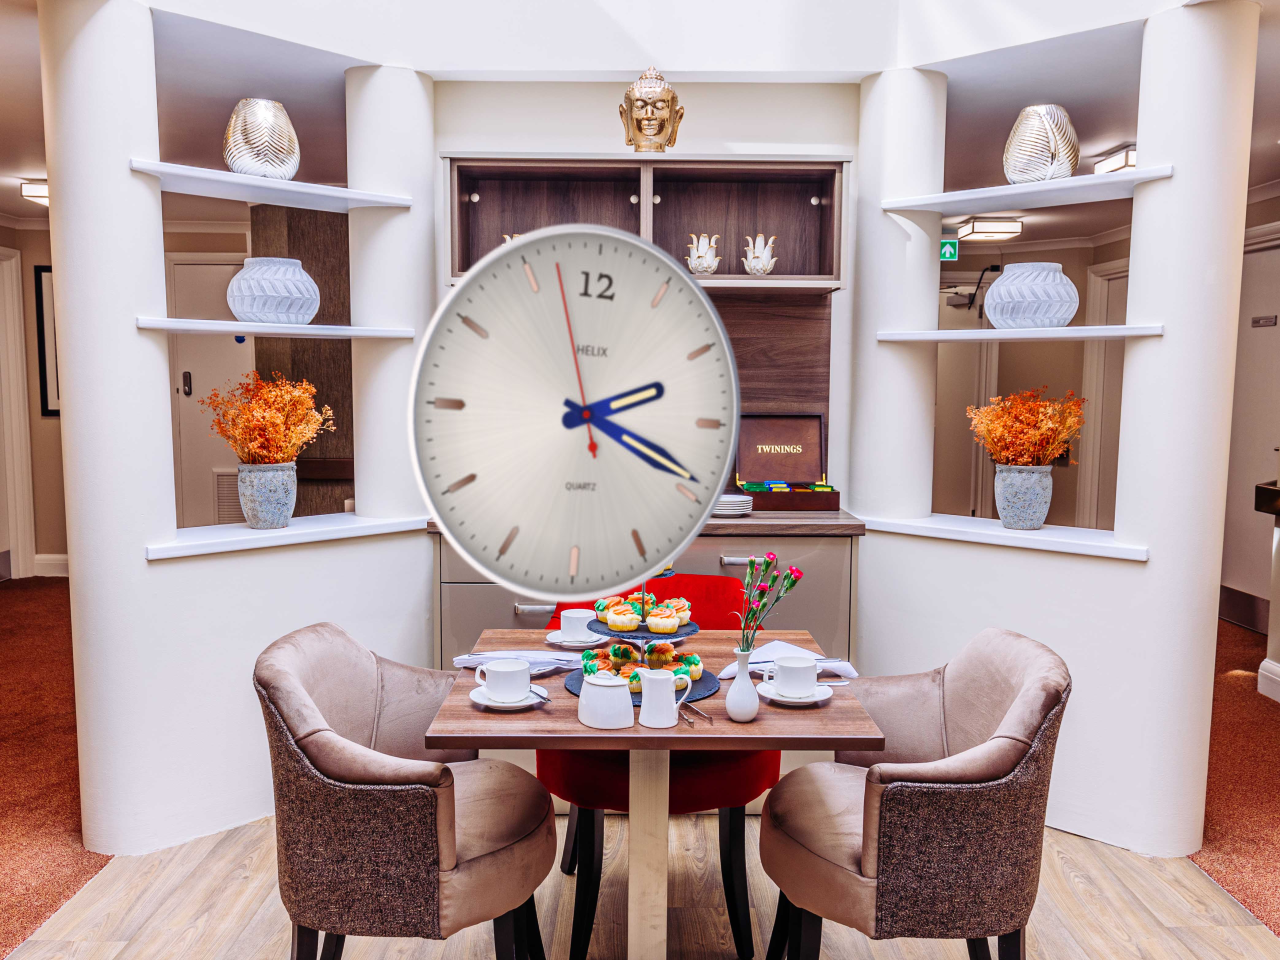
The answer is 2:18:57
